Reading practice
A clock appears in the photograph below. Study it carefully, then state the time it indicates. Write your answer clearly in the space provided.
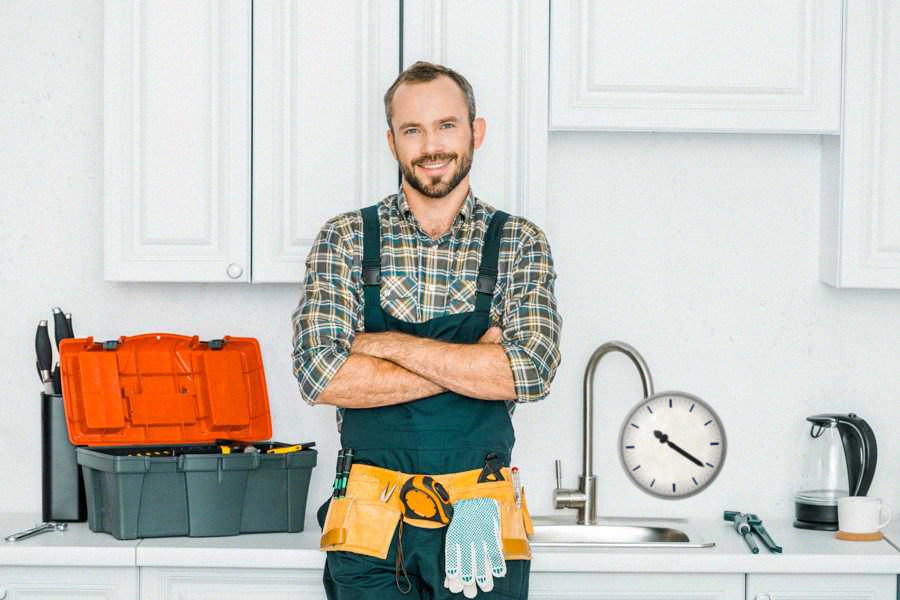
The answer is 10:21
